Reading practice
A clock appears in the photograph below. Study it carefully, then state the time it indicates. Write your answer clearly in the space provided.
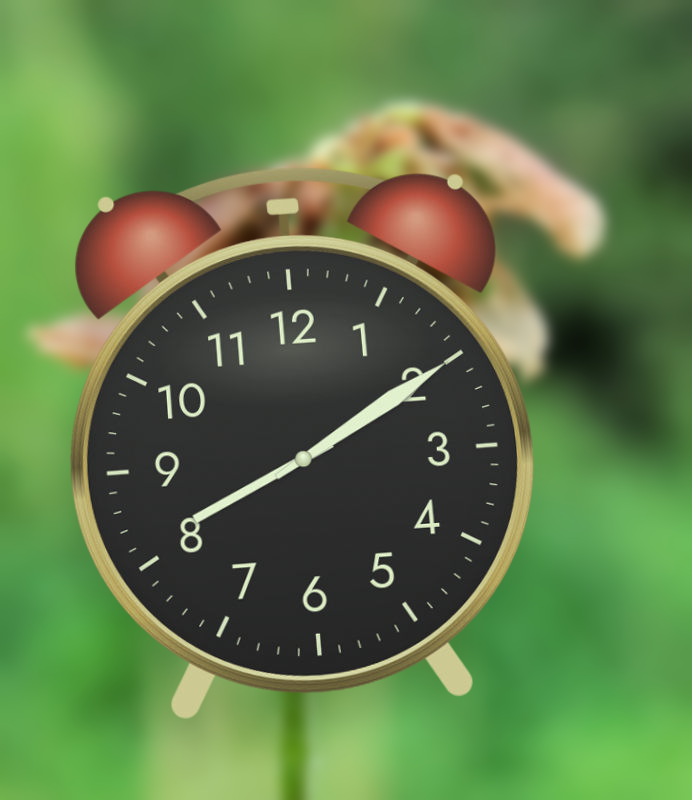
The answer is 8:10
